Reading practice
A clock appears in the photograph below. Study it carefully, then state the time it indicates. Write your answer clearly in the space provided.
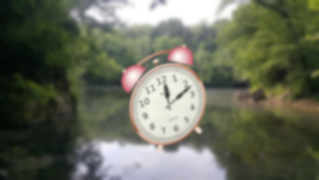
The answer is 12:12
